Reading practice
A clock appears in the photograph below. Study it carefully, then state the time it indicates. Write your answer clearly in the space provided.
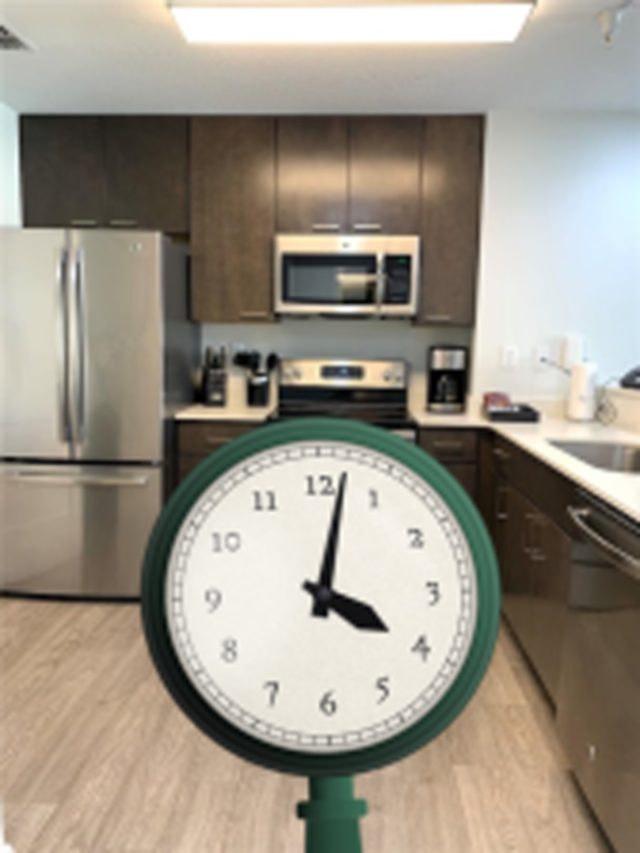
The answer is 4:02
